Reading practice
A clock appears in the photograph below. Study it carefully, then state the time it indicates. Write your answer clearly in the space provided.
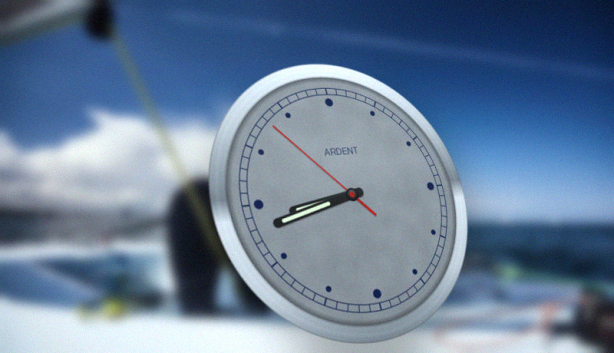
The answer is 8:42:53
